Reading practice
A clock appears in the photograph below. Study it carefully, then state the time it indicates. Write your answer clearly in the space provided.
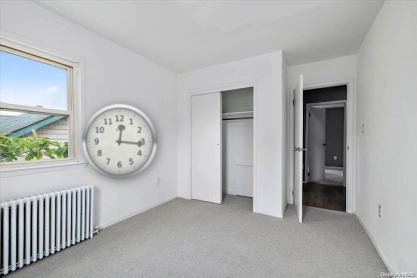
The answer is 12:16
